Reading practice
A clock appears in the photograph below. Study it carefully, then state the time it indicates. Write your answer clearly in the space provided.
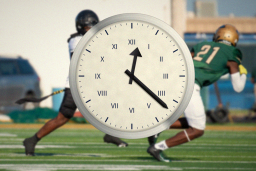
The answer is 12:22
